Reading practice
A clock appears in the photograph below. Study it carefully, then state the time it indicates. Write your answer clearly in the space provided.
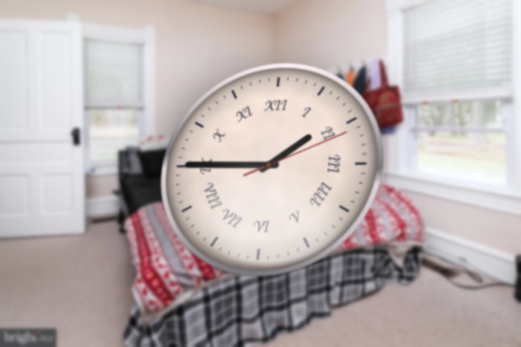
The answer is 1:45:11
